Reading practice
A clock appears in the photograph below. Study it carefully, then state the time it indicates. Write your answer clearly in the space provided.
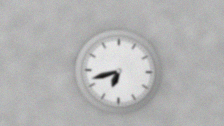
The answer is 6:42
